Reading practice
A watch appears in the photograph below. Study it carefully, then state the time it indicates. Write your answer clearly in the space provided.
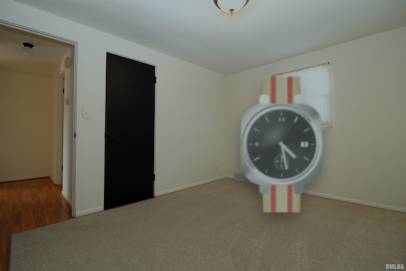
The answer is 4:28
